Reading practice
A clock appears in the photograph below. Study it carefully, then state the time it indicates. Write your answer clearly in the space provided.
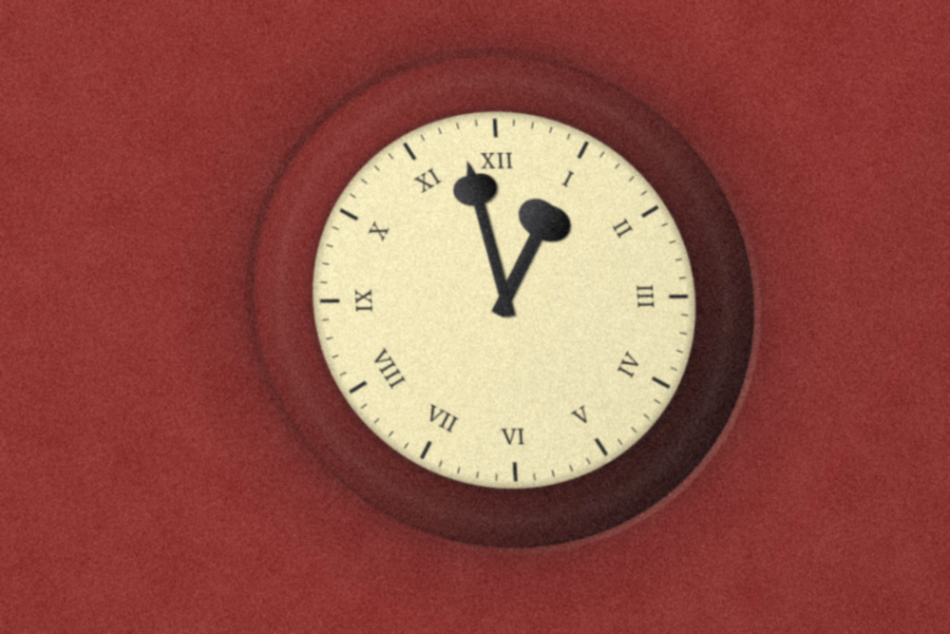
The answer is 12:58
